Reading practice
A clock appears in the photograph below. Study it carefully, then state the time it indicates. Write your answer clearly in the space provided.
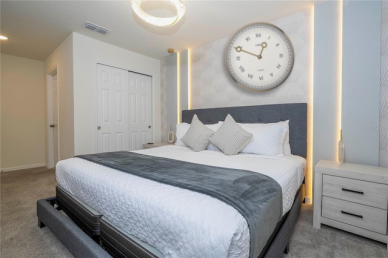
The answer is 12:49
